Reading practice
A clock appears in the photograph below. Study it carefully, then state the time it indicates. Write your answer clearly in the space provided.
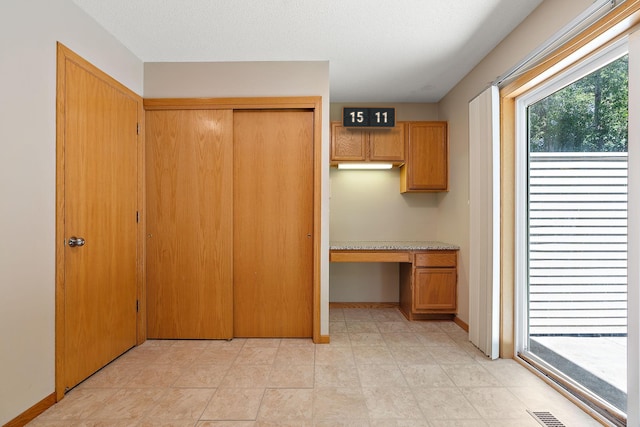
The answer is 15:11
